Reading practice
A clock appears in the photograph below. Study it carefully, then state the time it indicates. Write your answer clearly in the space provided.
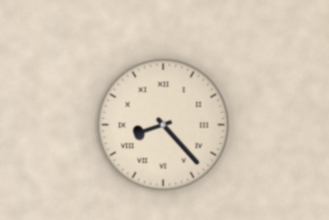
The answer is 8:23
